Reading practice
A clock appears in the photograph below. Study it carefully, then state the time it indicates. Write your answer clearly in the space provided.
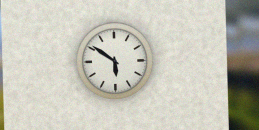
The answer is 5:51
